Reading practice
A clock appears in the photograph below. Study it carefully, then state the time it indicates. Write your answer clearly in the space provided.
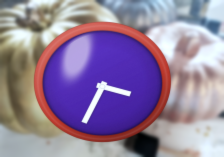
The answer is 3:34
